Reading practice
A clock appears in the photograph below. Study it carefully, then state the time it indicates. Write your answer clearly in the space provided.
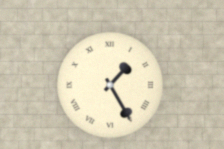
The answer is 1:25
